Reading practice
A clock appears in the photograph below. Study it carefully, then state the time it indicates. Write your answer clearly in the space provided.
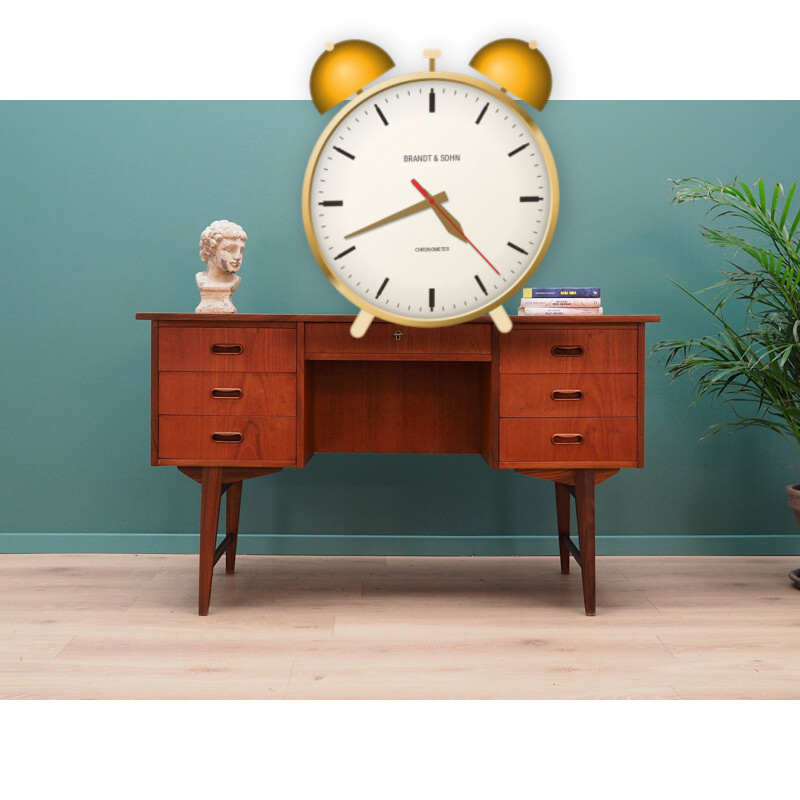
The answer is 4:41:23
